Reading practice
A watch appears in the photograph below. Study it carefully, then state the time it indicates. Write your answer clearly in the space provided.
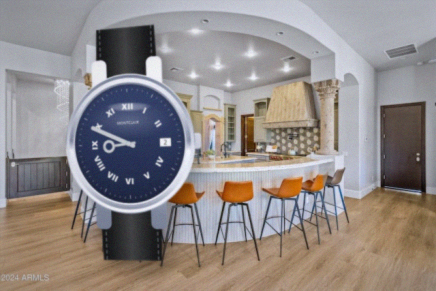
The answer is 8:49
